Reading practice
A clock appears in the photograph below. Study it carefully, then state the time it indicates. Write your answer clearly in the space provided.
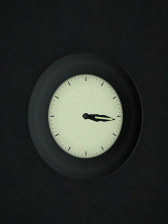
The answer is 3:16
